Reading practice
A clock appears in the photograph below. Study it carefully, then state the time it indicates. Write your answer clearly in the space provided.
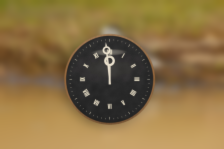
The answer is 11:59
